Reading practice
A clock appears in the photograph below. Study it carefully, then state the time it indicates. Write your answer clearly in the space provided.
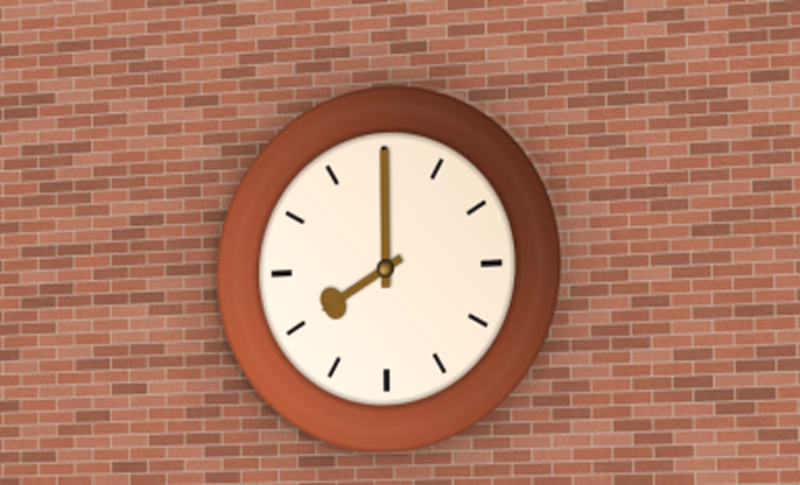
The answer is 8:00
